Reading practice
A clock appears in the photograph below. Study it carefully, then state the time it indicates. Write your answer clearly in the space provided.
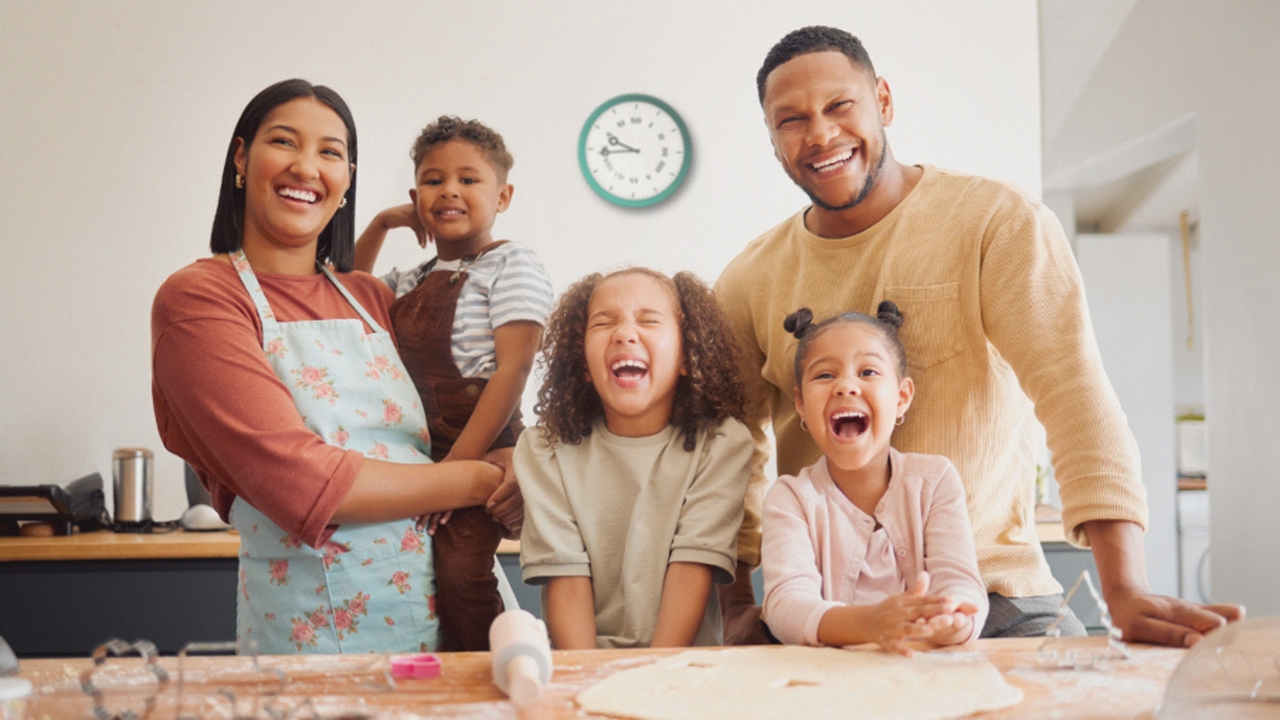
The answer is 9:44
